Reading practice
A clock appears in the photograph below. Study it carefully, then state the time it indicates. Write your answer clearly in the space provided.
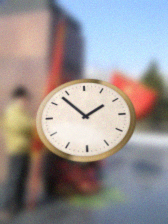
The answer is 1:53
